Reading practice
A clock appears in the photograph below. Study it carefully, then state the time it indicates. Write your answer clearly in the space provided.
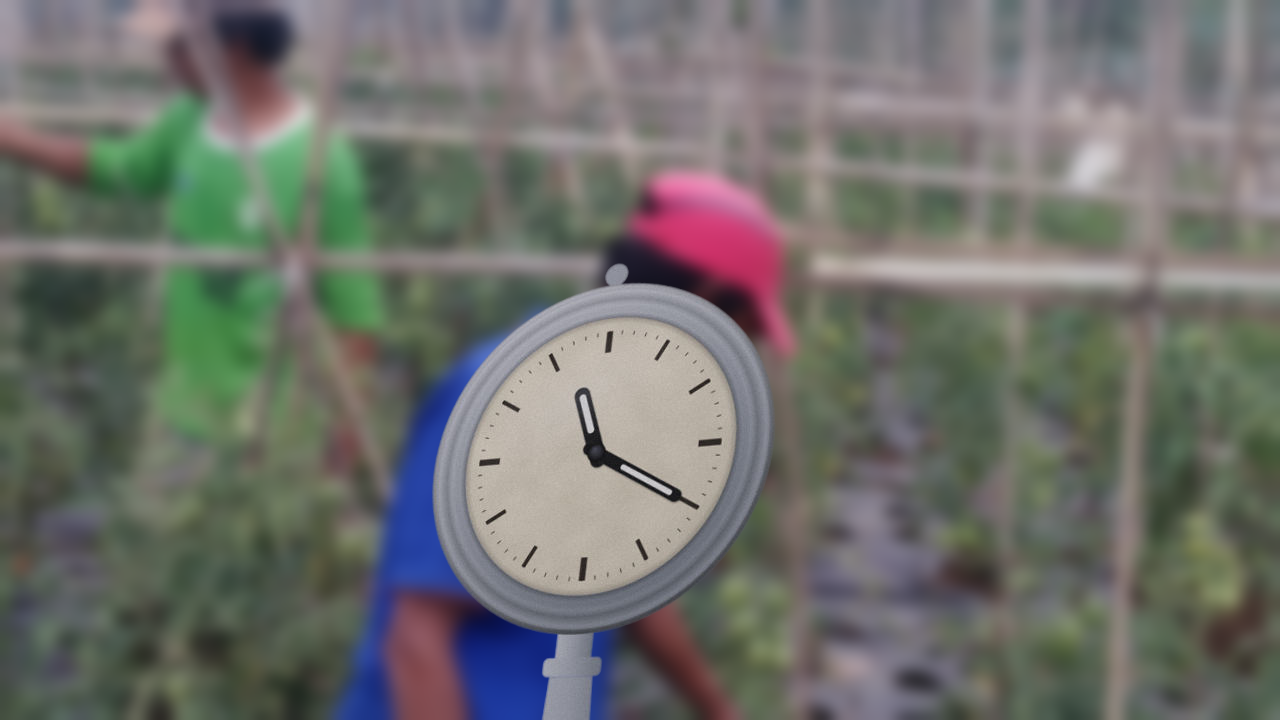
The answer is 11:20
